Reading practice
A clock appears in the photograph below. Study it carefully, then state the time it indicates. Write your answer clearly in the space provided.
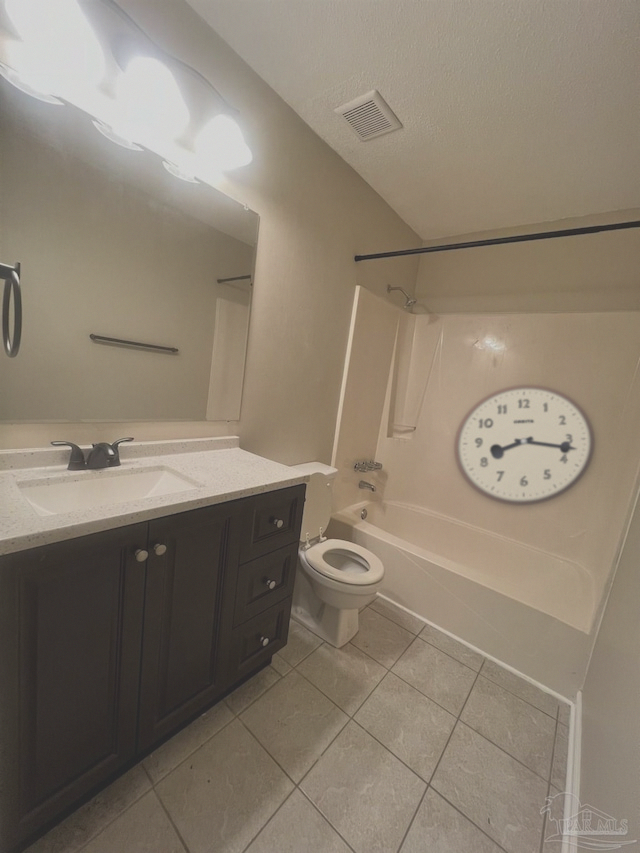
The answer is 8:17
